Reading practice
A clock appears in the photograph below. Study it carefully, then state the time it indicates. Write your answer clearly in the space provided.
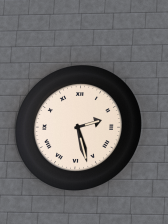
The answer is 2:27
